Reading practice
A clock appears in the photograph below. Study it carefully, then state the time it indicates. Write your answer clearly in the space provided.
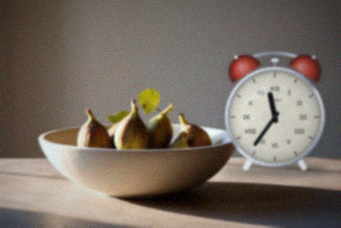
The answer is 11:36
